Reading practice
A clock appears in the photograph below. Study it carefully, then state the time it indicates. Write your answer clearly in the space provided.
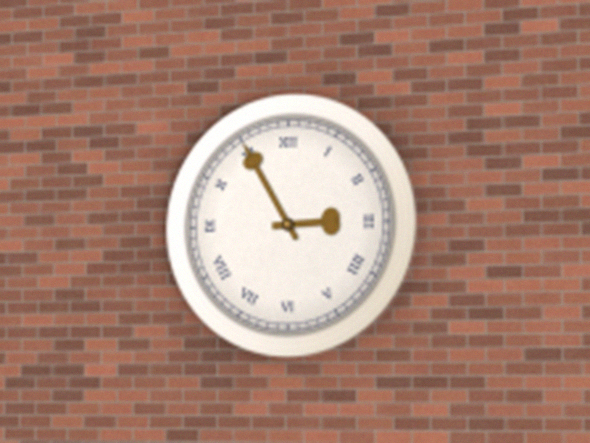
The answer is 2:55
